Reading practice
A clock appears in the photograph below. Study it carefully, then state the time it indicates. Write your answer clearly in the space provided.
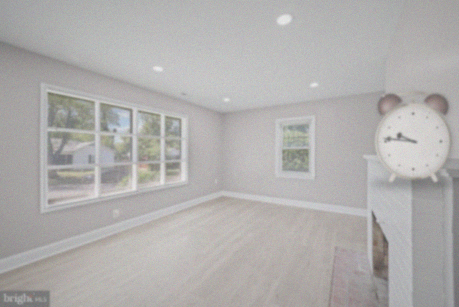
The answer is 9:46
